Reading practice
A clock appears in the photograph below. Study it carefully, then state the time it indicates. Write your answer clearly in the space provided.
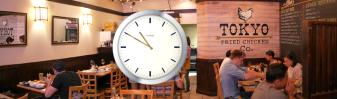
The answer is 10:50
